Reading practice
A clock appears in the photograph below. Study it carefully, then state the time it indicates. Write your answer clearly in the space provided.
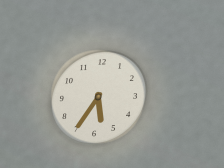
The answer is 5:35
